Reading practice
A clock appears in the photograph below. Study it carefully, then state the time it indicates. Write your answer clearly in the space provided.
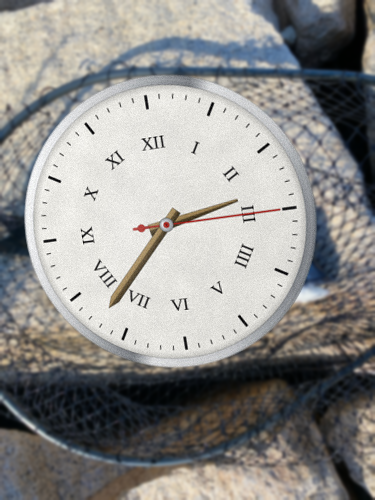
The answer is 2:37:15
